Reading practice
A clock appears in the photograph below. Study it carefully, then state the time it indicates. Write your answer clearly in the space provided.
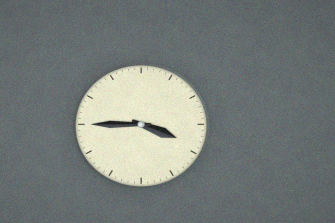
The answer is 3:45
